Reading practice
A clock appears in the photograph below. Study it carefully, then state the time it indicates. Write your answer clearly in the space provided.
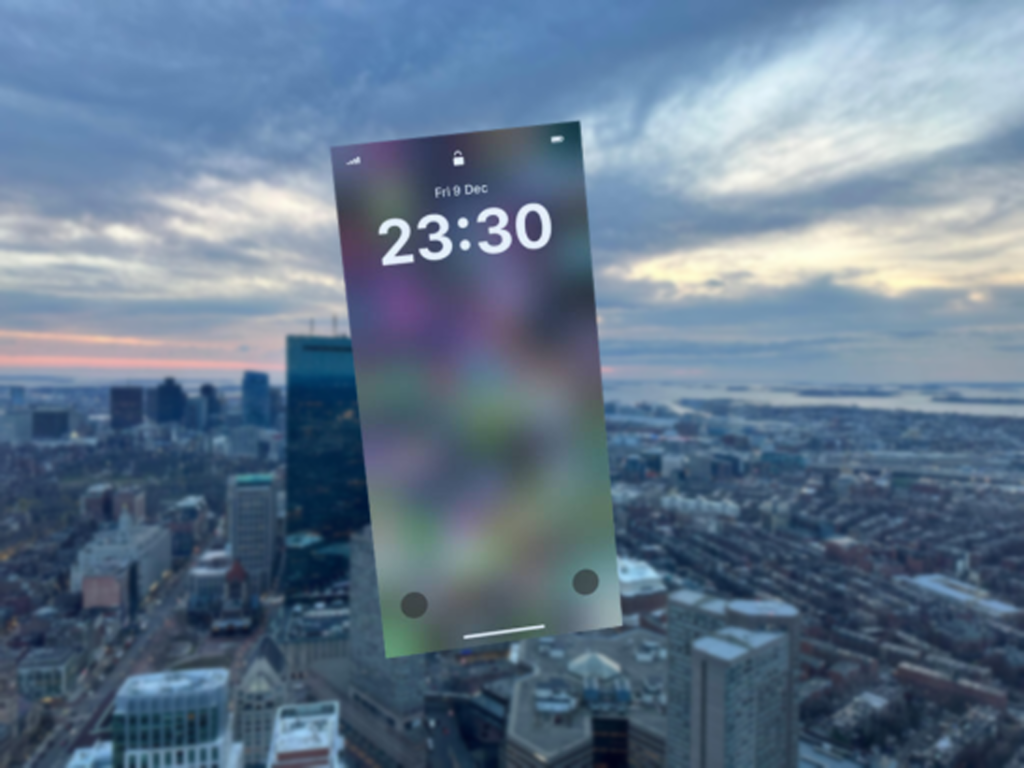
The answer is 23:30
